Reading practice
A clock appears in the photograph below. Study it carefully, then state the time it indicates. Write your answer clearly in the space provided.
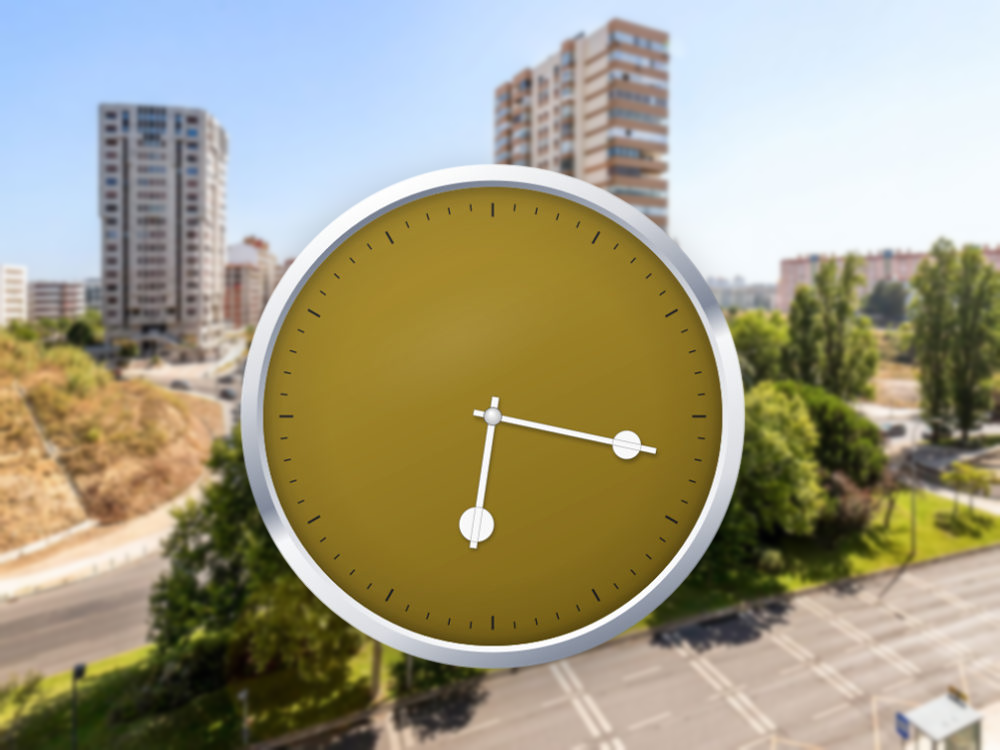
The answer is 6:17
